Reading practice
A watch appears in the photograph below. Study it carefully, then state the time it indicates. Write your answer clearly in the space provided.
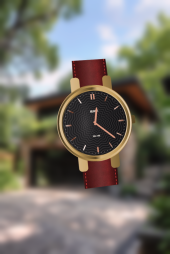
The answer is 12:22
